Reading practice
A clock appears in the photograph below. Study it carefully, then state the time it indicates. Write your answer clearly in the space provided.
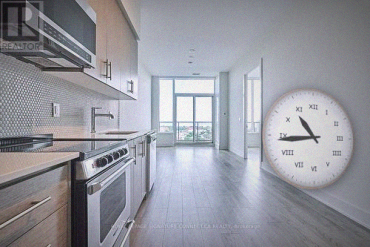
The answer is 10:44
